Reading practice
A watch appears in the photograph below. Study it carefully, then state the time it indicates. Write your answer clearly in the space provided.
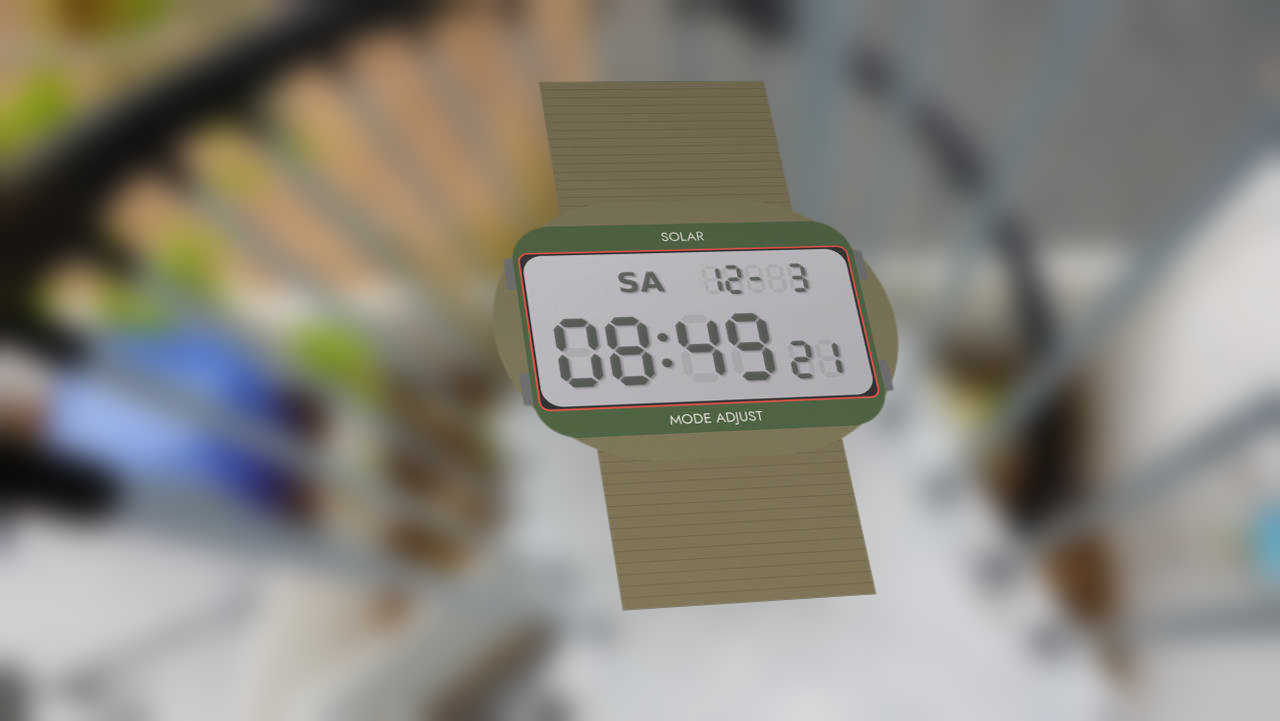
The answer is 8:49:21
